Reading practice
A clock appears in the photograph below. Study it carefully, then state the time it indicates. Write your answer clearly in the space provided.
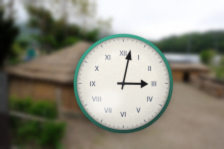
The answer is 3:02
